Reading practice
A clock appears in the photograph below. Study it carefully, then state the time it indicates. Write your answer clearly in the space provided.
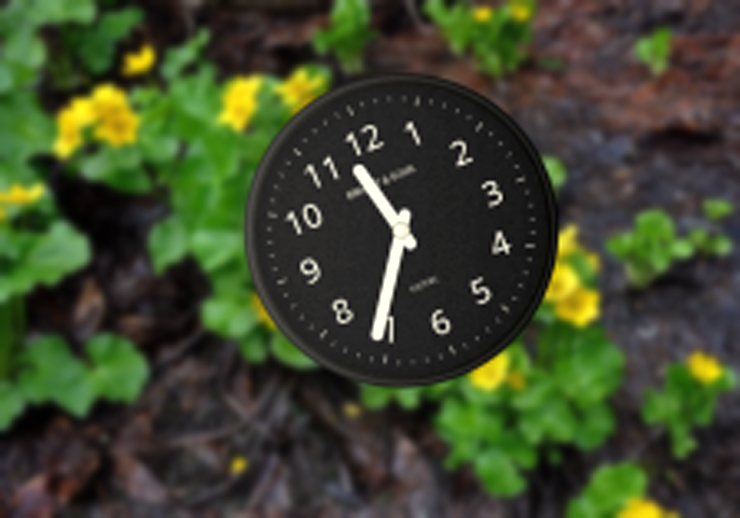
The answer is 11:36
